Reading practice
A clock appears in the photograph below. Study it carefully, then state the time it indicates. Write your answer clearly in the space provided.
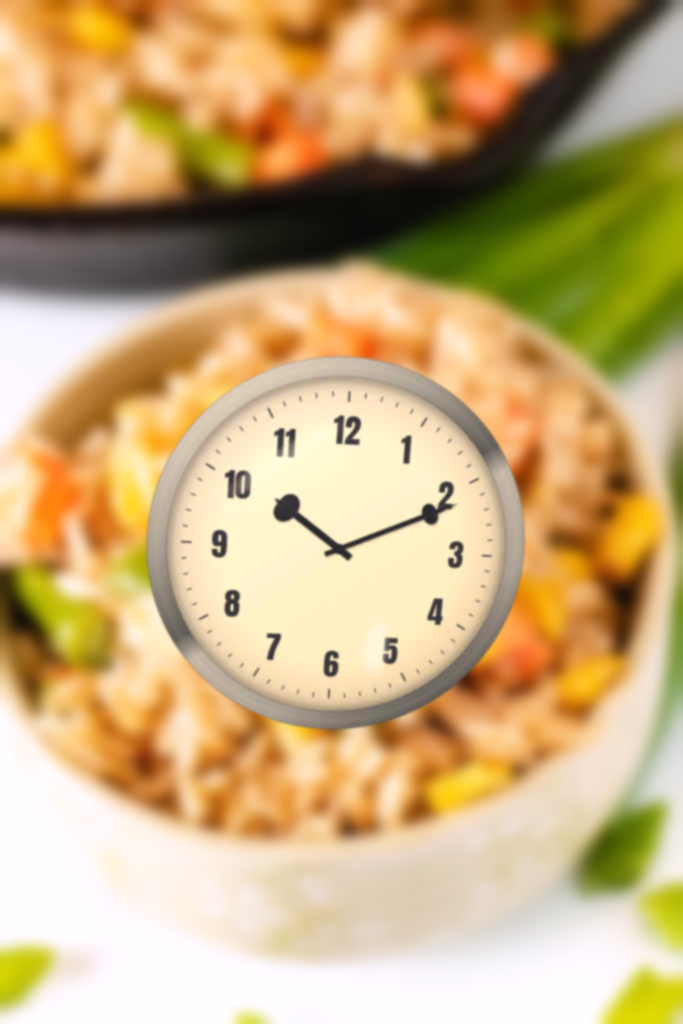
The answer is 10:11
